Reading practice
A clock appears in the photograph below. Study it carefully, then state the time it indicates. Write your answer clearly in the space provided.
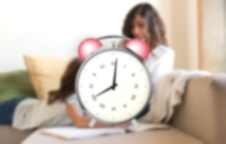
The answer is 8:01
